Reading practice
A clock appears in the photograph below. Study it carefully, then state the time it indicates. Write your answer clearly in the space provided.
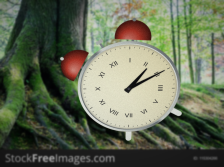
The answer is 2:15
